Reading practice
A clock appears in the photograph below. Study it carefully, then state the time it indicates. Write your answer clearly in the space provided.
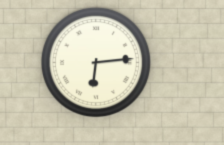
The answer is 6:14
